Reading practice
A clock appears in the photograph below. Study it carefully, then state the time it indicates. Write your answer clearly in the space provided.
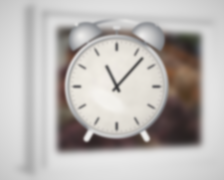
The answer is 11:07
